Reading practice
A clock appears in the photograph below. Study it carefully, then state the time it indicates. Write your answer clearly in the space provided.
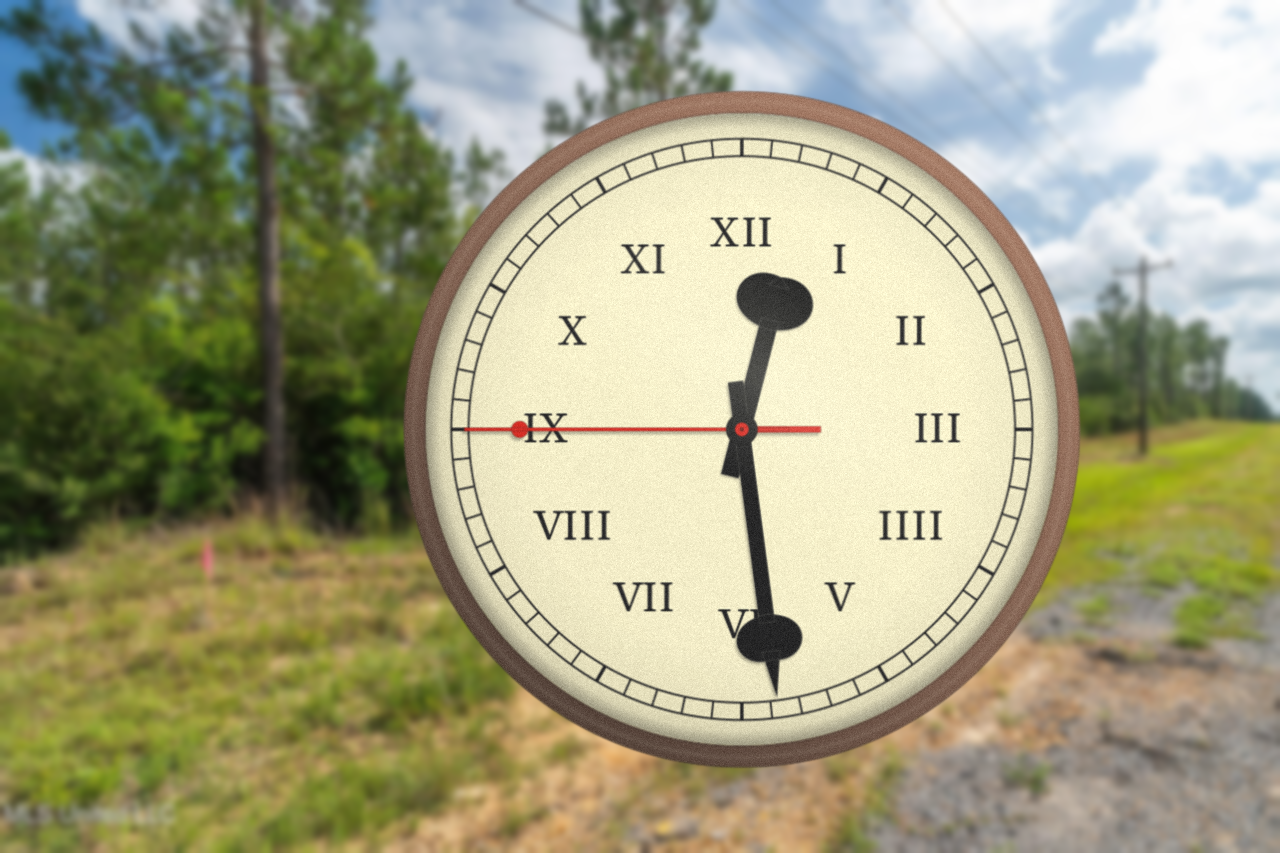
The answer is 12:28:45
